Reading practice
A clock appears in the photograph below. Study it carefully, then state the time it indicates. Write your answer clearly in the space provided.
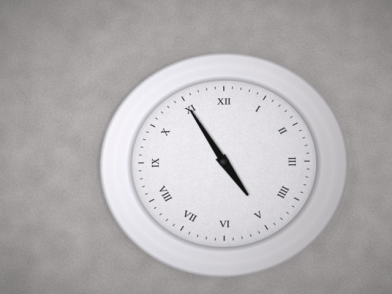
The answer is 4:55
